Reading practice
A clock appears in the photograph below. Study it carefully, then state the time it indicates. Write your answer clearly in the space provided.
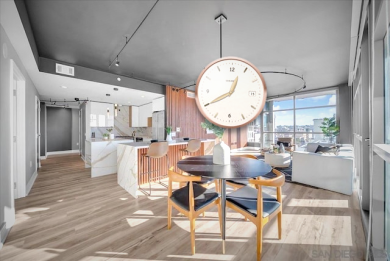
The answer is 12:40
